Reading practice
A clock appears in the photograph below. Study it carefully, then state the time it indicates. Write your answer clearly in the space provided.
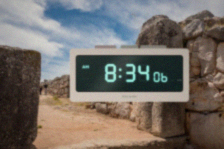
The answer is 8:34:06
